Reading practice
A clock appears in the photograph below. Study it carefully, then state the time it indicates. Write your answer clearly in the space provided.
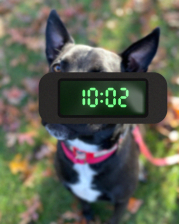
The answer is 10:02
